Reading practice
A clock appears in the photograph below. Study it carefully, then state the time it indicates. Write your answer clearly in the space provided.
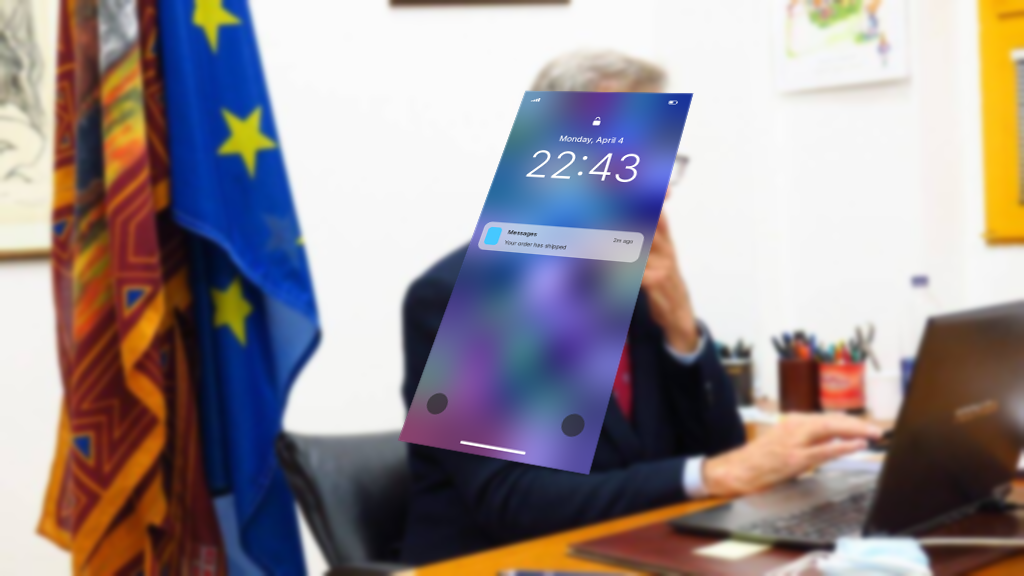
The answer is 22:43
